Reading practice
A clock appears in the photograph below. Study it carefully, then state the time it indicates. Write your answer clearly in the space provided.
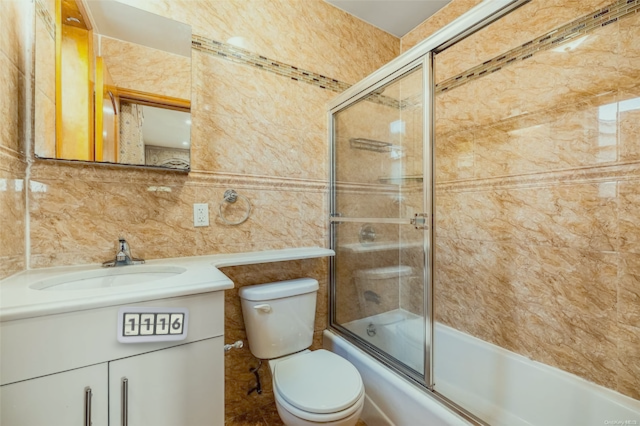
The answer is 11:16
